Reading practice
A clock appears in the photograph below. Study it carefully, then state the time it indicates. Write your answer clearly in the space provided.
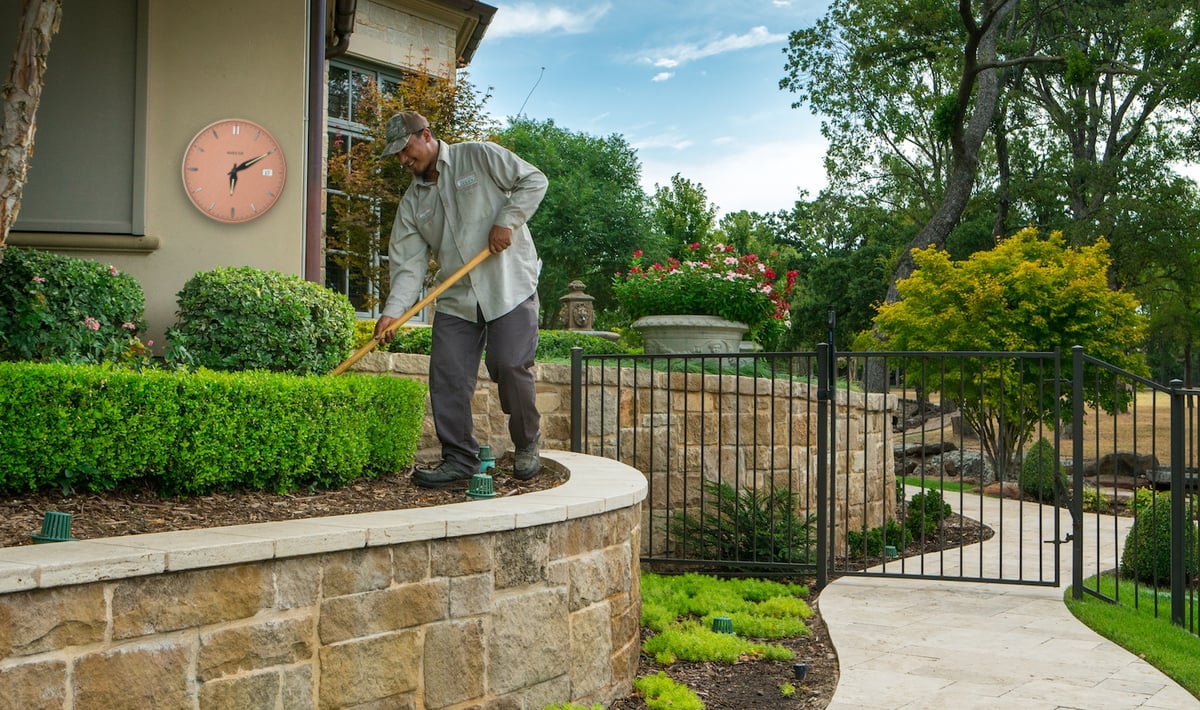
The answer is 6:10
